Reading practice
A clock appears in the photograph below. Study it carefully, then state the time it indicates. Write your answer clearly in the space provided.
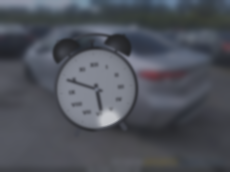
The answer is 5:49
